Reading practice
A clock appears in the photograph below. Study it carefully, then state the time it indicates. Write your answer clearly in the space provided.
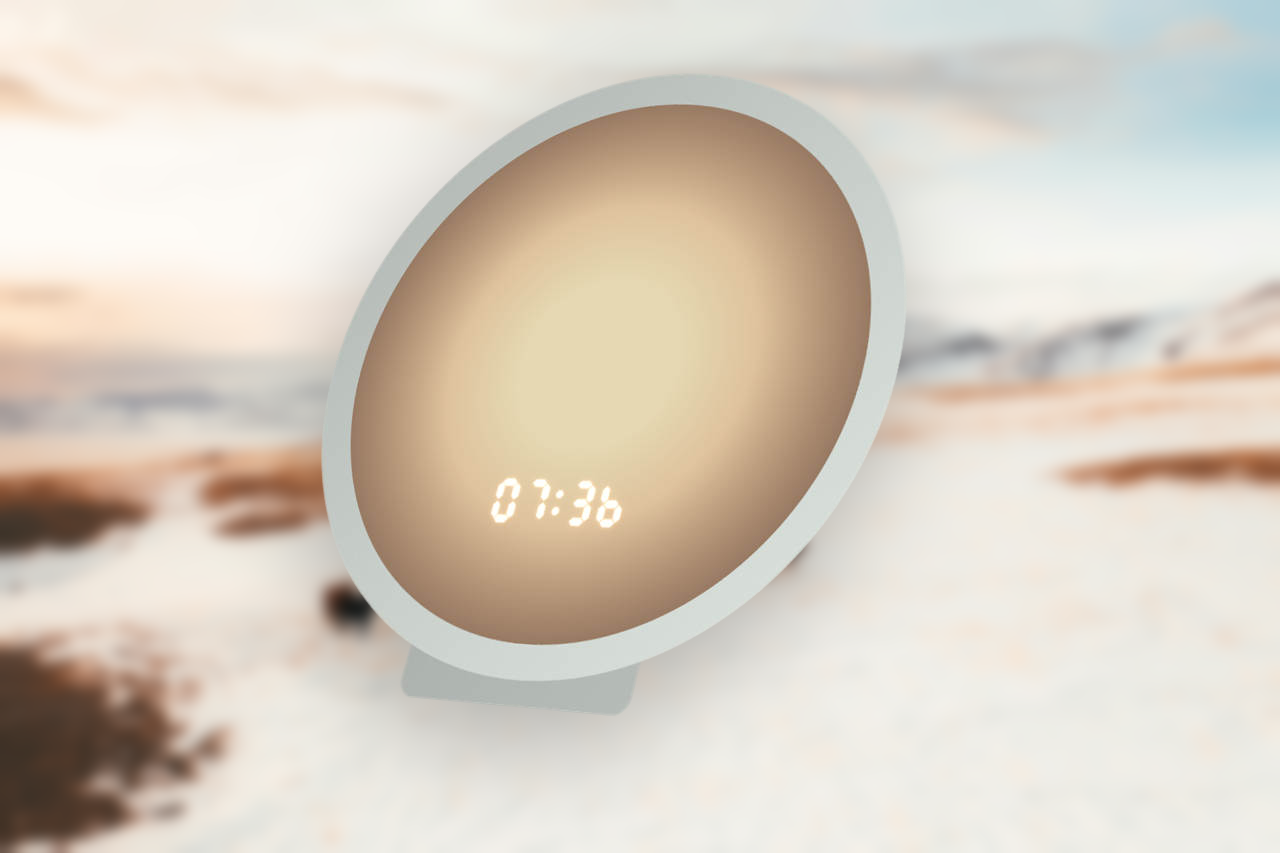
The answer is 7:36
